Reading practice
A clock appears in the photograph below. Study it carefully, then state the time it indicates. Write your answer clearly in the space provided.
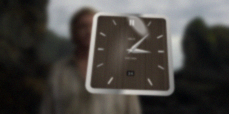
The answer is 3:07
